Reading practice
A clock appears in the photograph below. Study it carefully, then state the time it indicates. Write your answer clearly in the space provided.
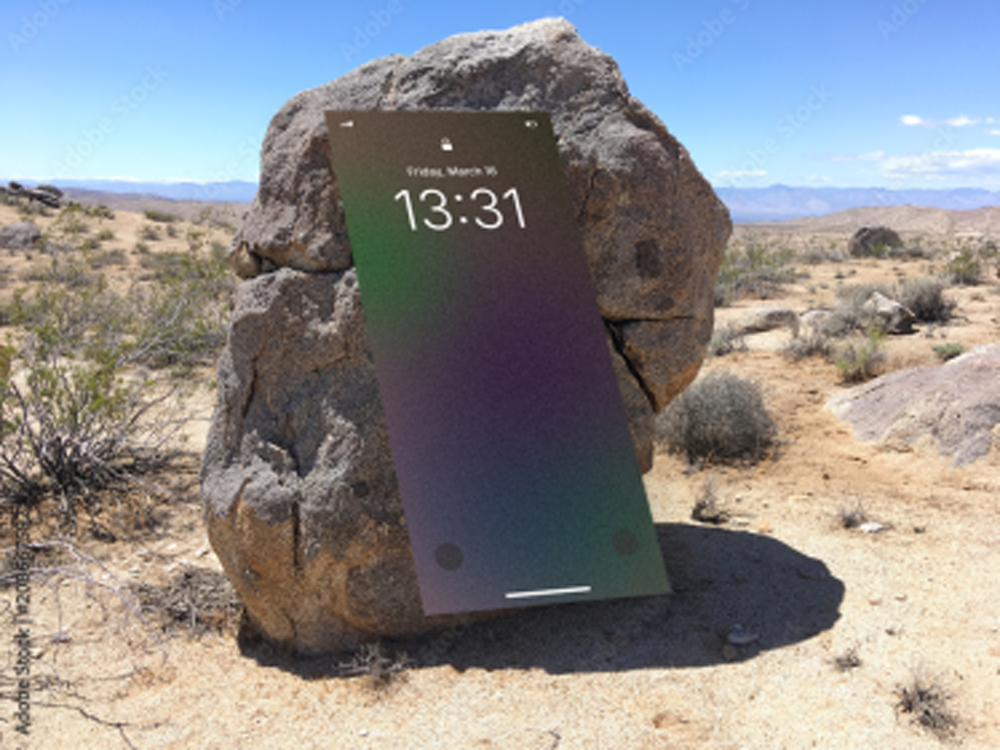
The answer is 13:31
